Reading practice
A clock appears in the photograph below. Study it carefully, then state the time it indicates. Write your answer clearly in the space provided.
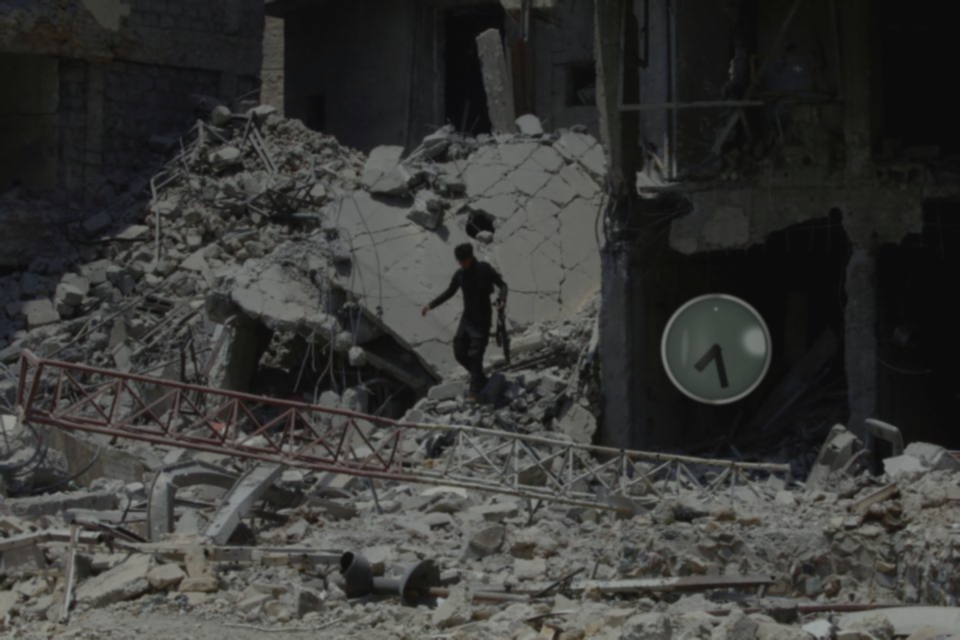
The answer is 7:28
